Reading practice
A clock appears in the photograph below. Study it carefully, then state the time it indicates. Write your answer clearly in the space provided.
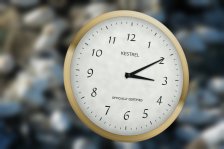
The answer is 3:10
